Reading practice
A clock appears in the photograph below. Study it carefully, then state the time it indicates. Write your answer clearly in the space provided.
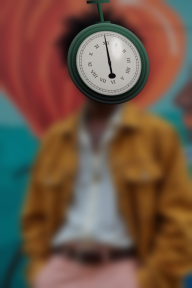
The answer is 6:00
